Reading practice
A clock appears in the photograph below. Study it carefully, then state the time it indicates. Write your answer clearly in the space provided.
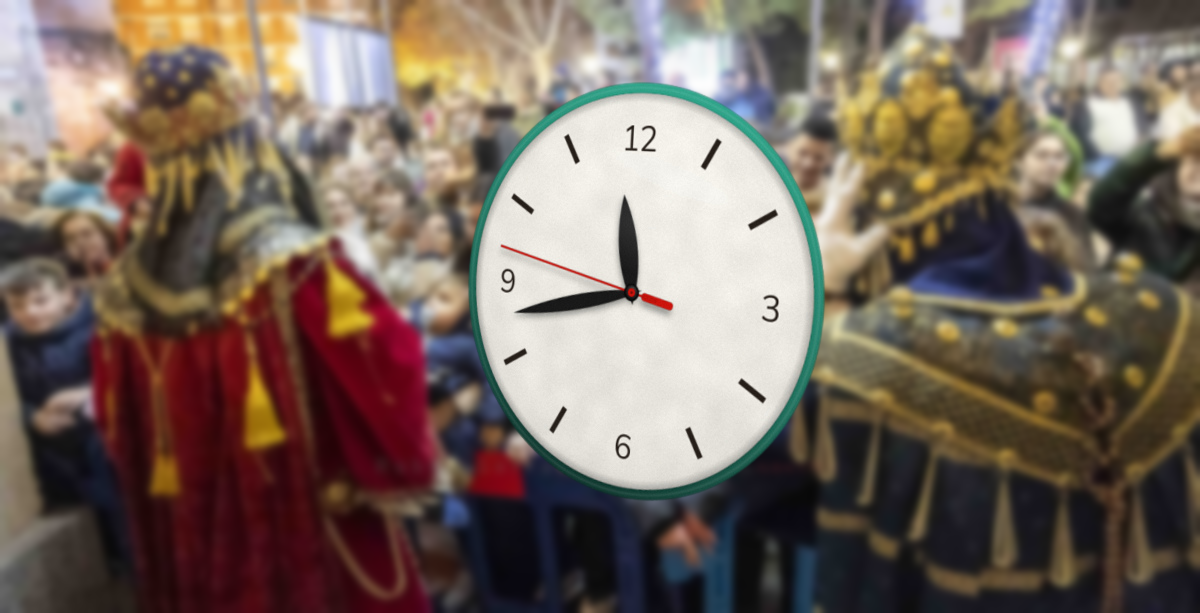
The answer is 11:42:47
